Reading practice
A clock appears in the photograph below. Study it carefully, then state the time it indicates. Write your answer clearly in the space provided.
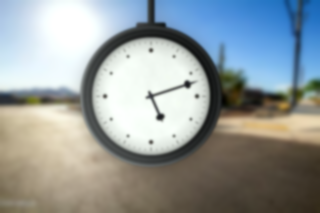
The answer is 5:12
